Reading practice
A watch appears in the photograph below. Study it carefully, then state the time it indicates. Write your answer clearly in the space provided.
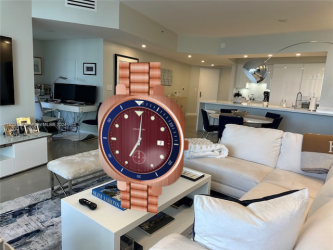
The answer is 7:01
